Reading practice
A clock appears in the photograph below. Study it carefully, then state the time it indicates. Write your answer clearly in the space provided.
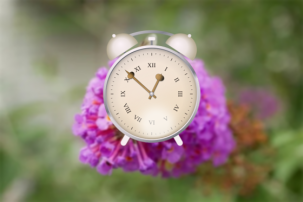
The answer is 12:52
